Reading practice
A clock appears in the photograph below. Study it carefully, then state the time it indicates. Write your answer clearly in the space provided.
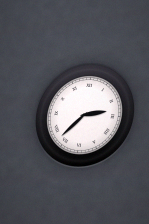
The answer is 2:37
